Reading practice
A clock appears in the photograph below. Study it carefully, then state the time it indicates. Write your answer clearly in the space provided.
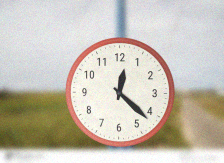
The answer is 12:22
